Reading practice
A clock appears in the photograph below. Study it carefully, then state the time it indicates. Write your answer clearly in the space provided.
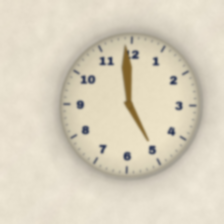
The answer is 4:59
